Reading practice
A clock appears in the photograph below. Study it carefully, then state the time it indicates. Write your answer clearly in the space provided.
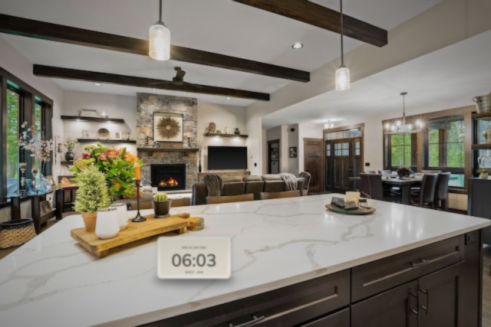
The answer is 6:03
